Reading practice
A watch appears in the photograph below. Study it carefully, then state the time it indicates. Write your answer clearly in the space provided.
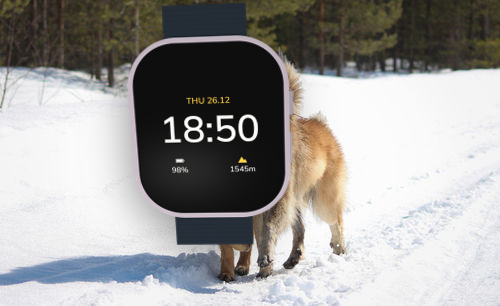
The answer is 18:50
